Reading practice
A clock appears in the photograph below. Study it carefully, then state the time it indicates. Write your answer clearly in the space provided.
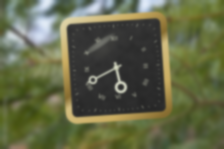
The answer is 5:41
